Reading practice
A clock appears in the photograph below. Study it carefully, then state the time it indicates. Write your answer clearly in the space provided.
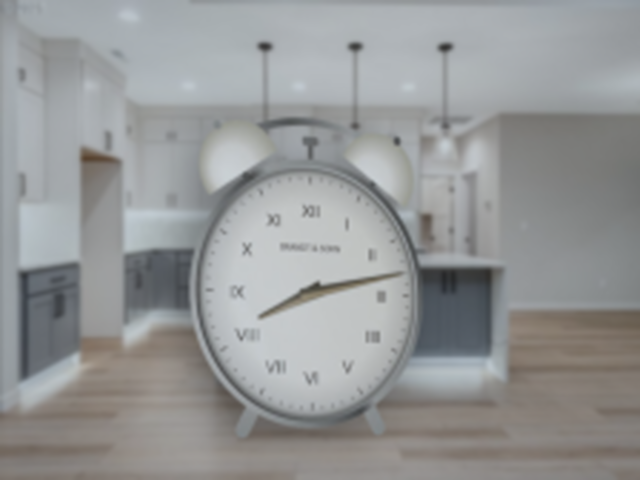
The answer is 8:13
